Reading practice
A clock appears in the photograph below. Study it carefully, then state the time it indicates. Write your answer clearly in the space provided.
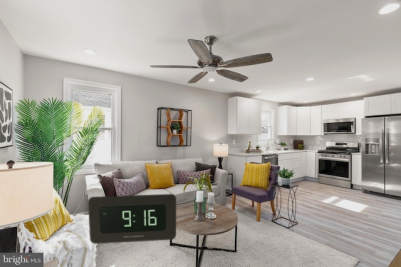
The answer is 9:16
